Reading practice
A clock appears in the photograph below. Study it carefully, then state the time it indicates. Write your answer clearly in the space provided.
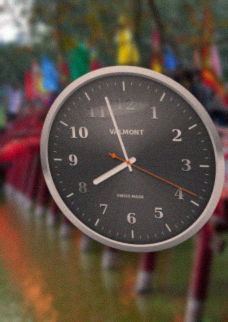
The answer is 7:57:19
